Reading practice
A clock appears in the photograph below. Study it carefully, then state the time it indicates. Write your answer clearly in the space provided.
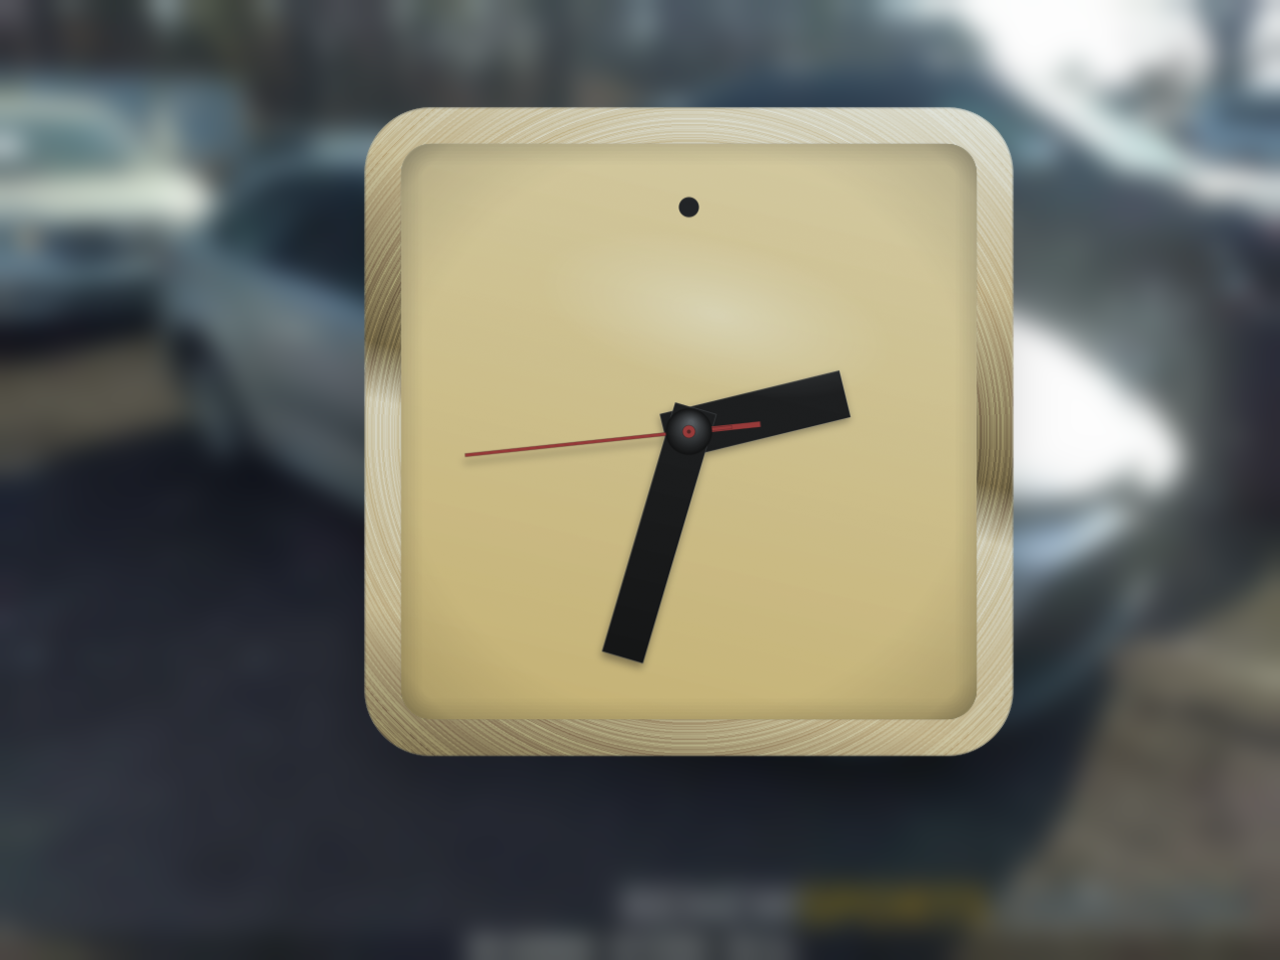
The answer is 2:32:44
